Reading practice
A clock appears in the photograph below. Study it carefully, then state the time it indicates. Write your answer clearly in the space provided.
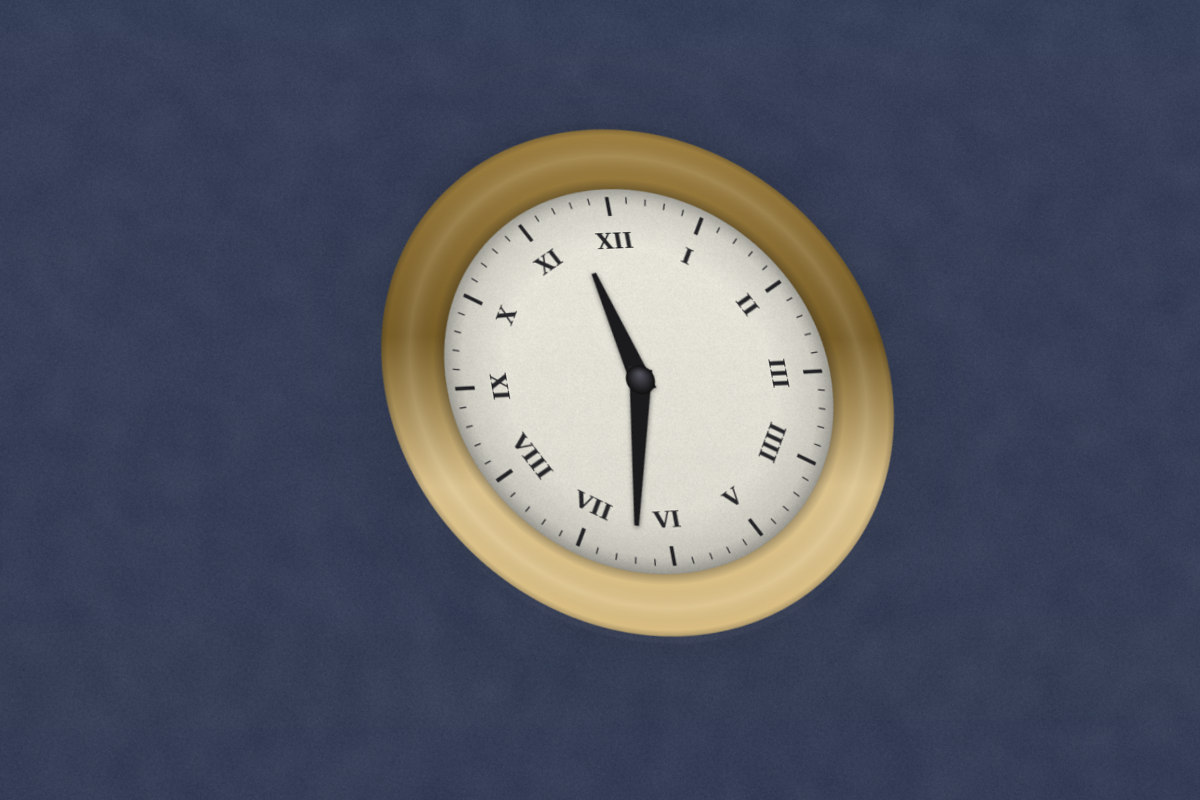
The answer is 11:32
